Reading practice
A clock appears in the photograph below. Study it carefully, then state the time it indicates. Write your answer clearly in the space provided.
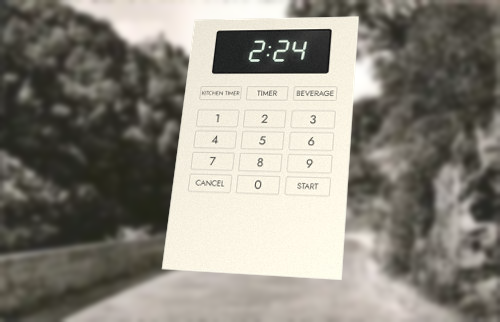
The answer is 2:24
